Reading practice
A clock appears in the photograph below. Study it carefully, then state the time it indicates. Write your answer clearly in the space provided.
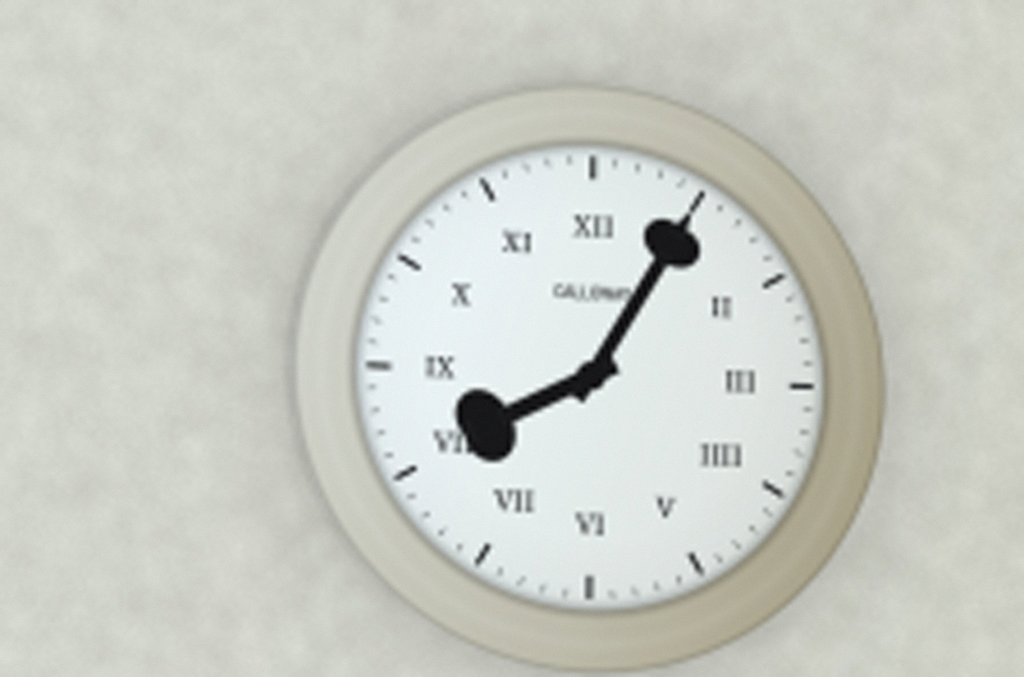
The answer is 8:05
